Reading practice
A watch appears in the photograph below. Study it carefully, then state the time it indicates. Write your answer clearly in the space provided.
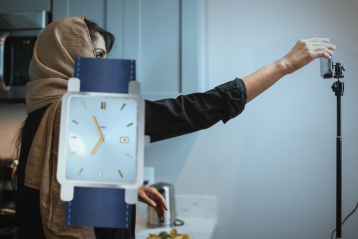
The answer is 6:56
